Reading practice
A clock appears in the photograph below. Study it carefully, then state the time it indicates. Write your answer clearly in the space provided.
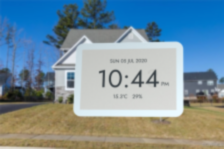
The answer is 10:44
